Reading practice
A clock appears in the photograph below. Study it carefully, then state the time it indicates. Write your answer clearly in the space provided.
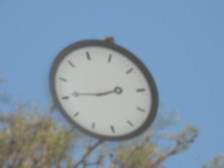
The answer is 2:46
